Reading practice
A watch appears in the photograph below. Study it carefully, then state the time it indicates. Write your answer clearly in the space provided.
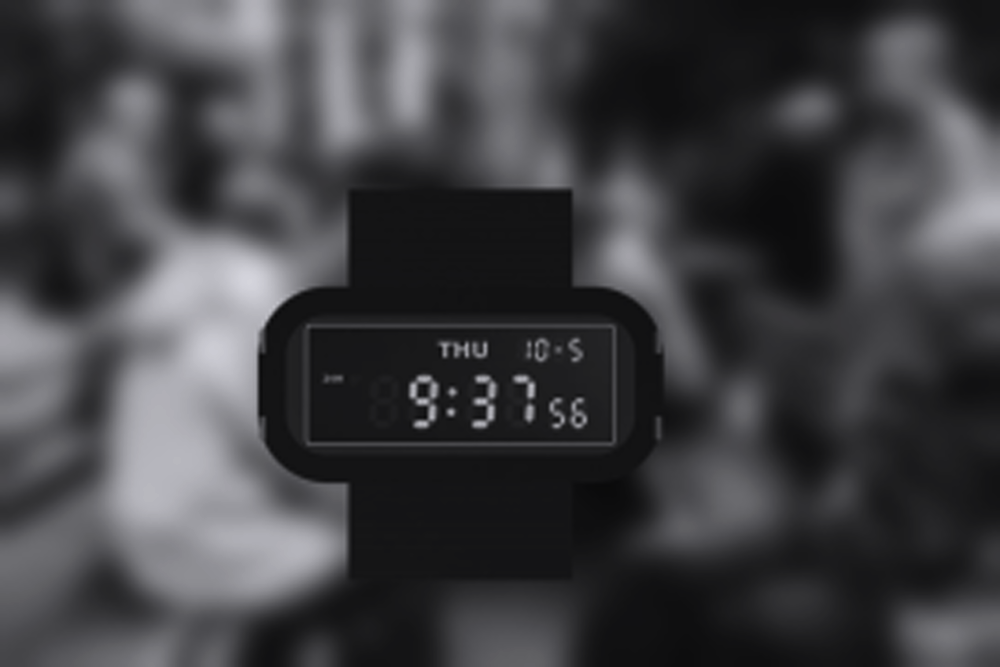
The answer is 9:37:56
